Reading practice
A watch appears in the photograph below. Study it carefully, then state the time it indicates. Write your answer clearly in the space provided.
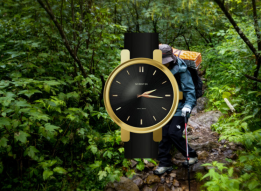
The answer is 2:16
